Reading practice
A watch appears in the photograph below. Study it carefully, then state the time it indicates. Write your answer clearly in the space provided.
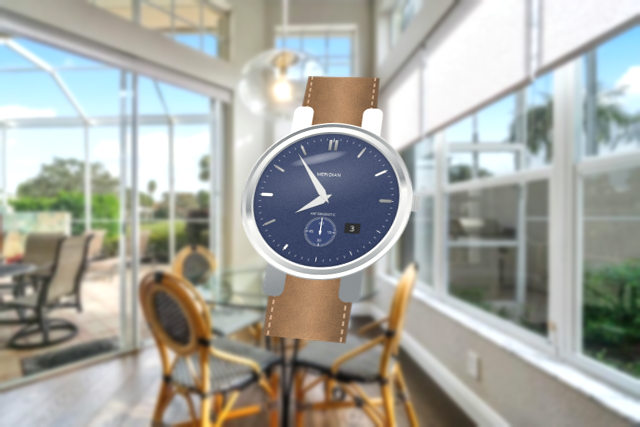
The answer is 7:54
